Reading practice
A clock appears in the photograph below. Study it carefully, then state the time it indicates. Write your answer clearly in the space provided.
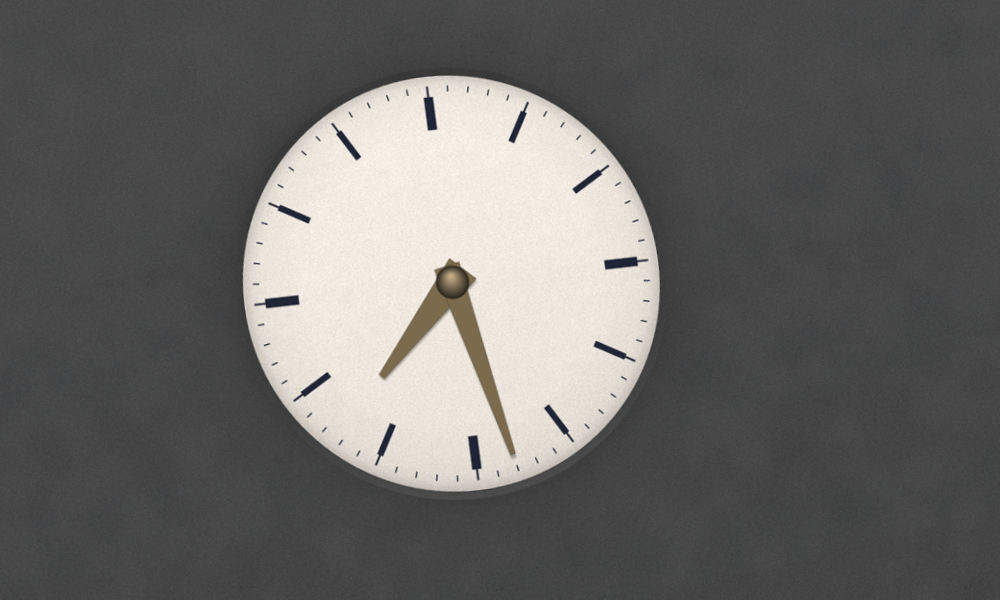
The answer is 7:28
